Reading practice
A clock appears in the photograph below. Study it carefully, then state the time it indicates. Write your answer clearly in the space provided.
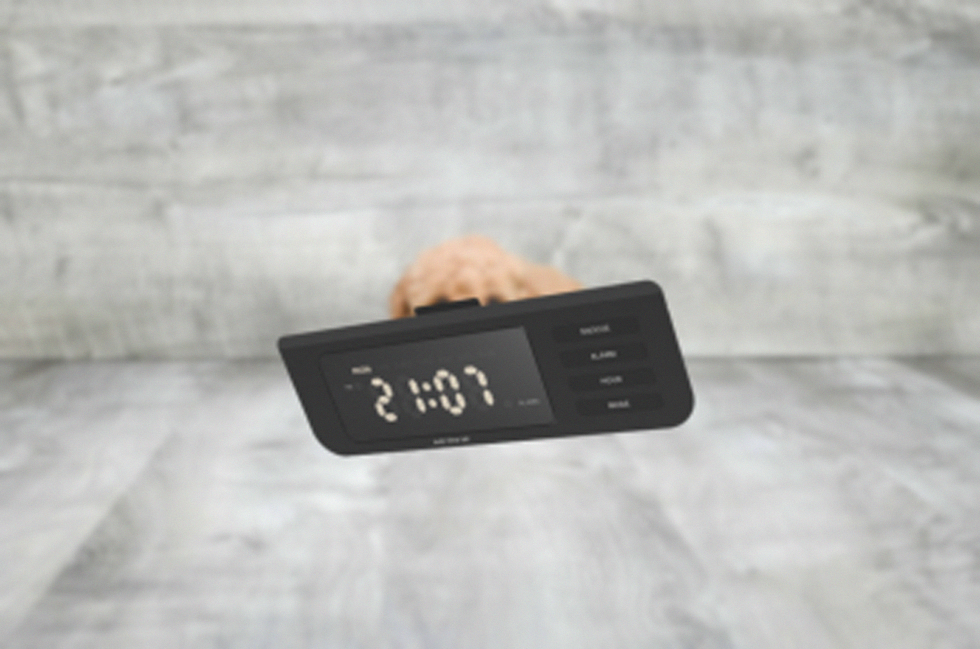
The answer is 21:07
